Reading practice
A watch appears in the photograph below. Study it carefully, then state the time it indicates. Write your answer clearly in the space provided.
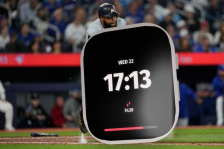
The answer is 17:13
